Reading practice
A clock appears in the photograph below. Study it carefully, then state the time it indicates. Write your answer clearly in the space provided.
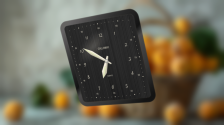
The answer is 6:51
